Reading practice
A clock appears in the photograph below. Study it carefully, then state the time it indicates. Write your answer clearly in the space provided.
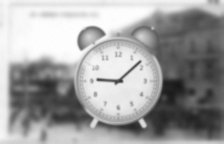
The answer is 9:08
